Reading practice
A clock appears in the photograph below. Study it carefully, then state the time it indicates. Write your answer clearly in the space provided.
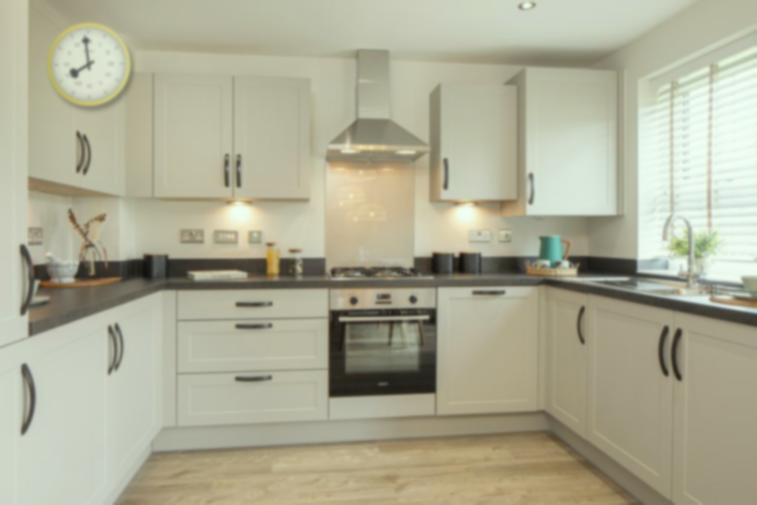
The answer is 7:59
